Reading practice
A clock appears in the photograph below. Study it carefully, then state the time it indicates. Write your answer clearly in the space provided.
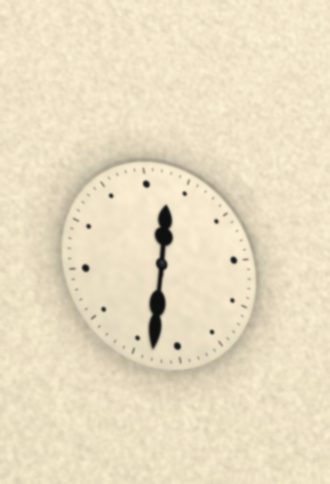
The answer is 12:33
